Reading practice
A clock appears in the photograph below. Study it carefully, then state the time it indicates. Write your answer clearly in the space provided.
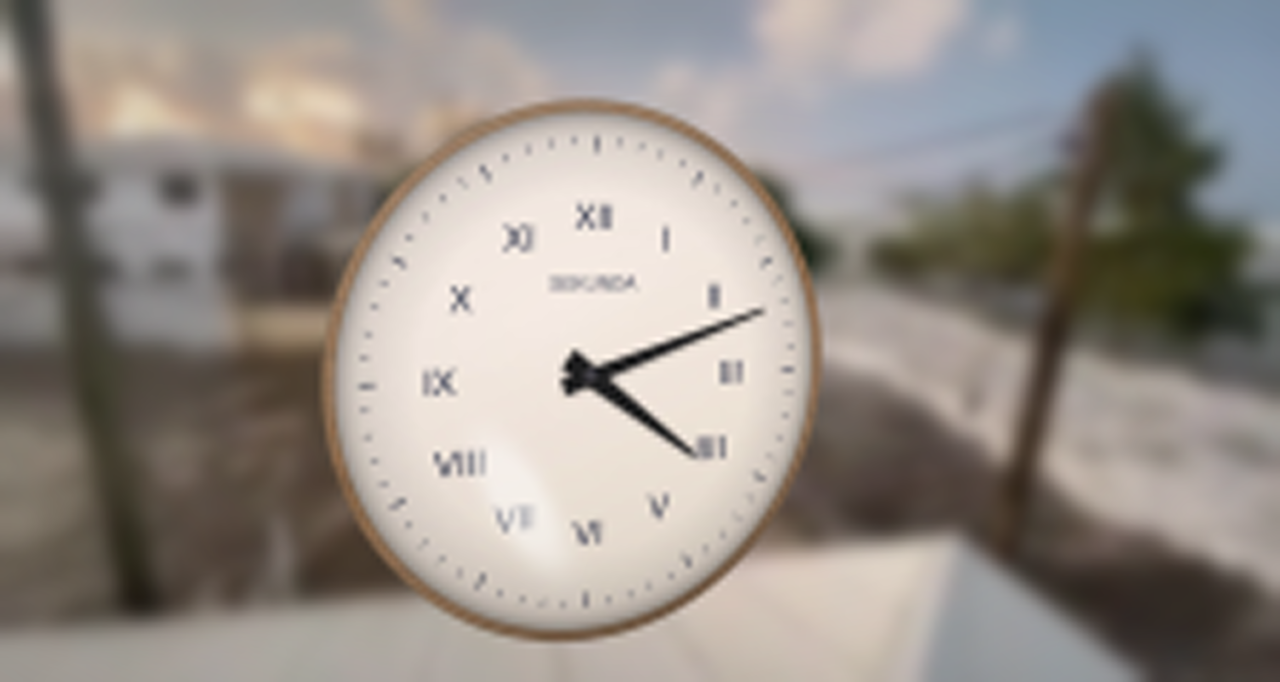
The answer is 4:12
